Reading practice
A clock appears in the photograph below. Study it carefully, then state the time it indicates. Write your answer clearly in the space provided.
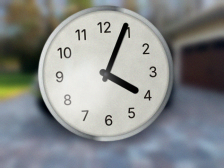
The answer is 4:04
